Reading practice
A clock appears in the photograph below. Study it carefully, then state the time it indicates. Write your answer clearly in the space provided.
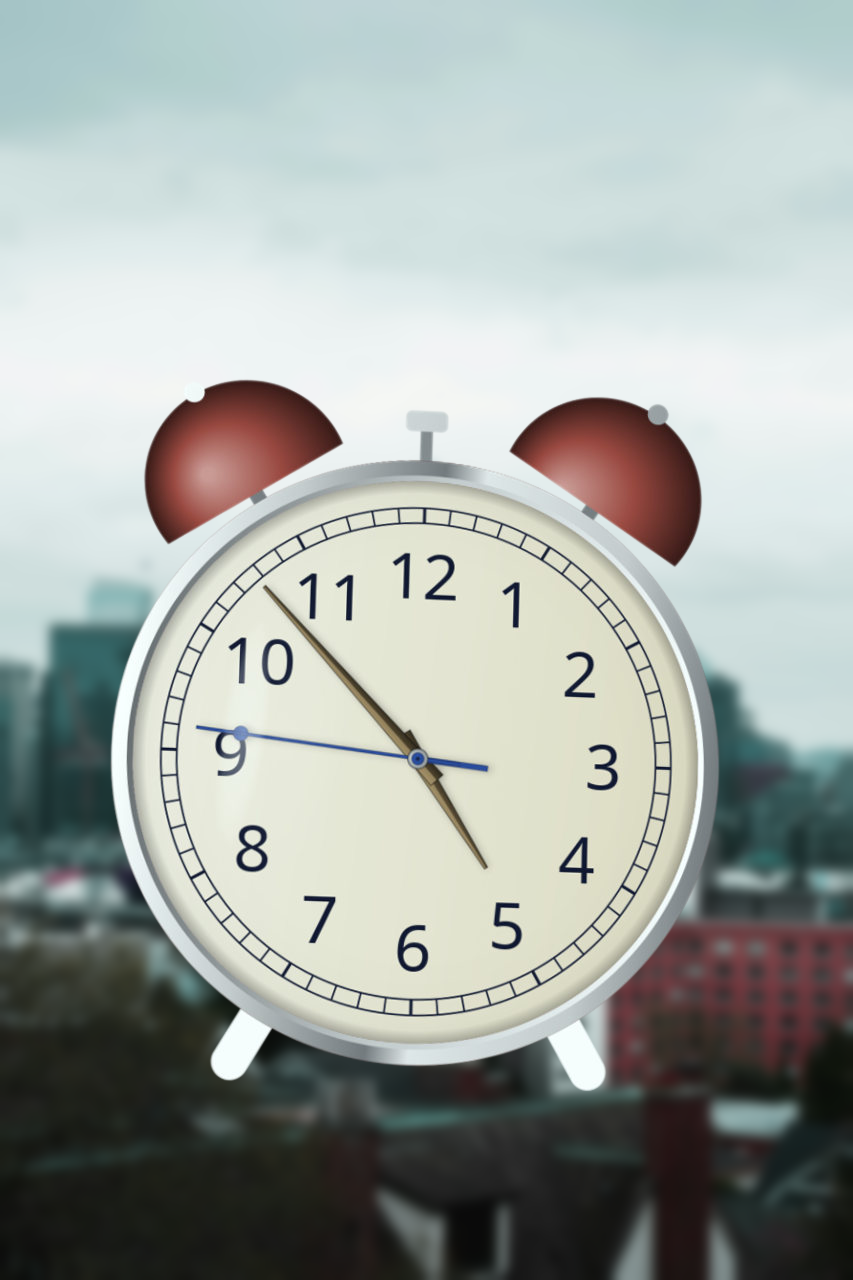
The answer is 4:52:46
